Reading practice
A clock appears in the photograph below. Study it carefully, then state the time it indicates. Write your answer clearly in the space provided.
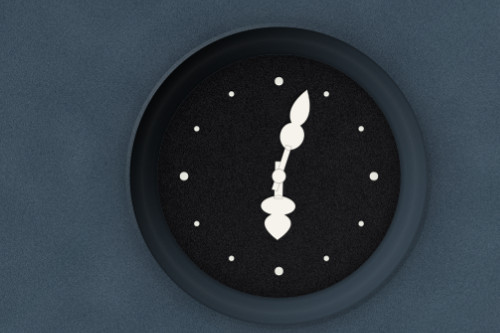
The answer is 6:03
